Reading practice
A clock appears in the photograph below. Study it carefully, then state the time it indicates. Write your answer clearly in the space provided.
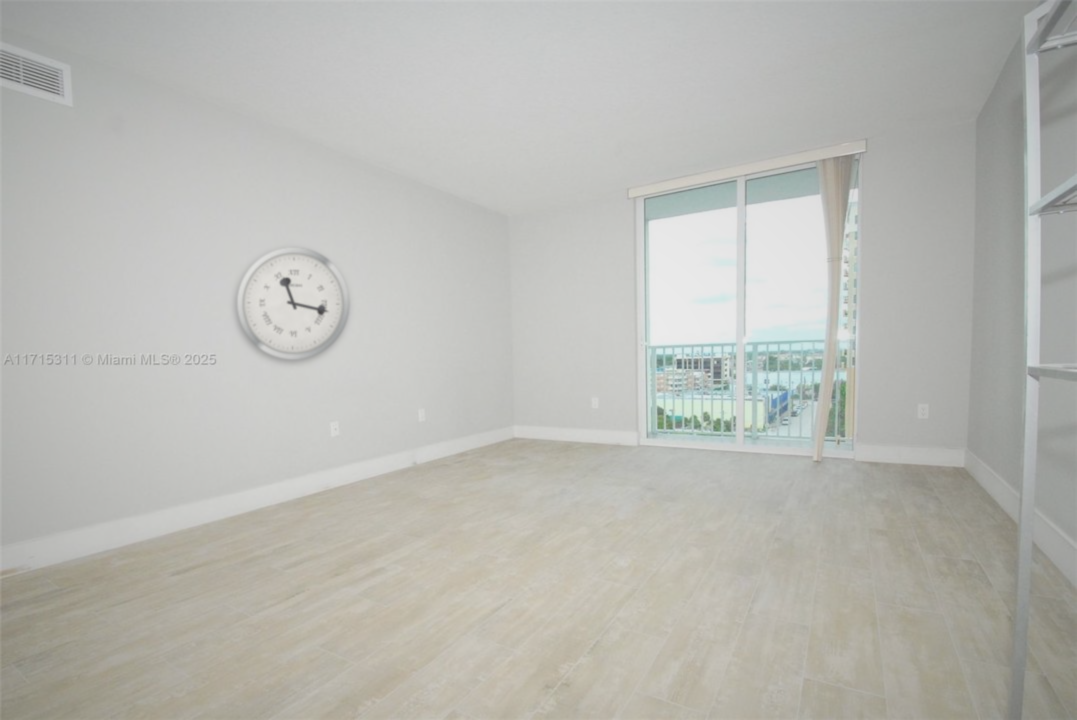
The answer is 11:17
